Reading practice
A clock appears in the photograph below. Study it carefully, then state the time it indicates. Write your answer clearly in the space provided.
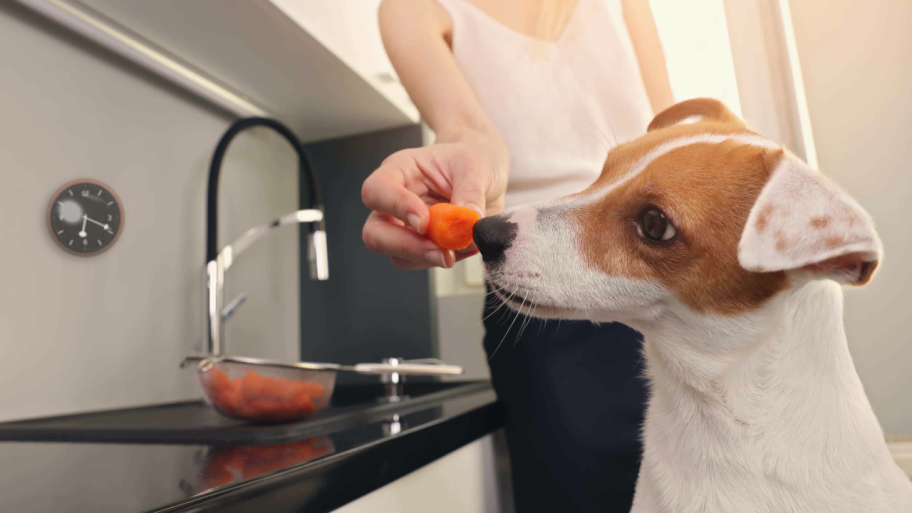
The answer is 6:19
